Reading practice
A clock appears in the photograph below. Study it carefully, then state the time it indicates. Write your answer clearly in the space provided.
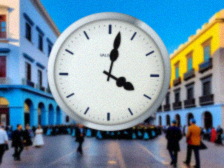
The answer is 4:02
